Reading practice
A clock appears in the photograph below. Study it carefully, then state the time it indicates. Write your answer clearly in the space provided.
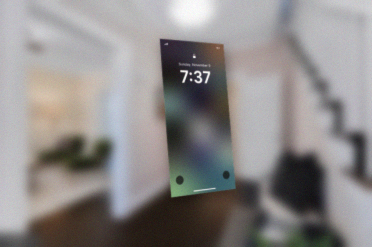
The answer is 7:37
